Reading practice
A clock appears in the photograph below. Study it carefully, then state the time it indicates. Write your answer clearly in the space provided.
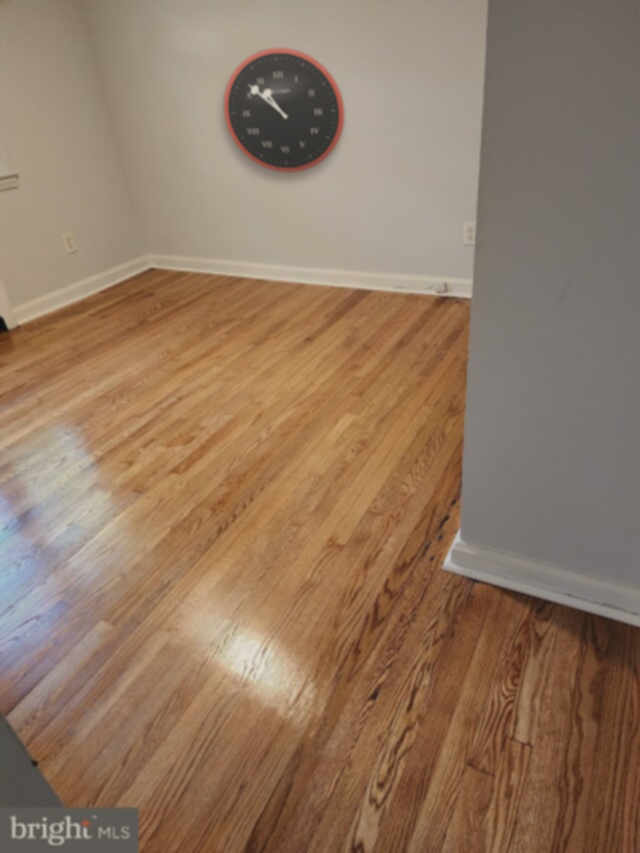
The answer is 10:52
